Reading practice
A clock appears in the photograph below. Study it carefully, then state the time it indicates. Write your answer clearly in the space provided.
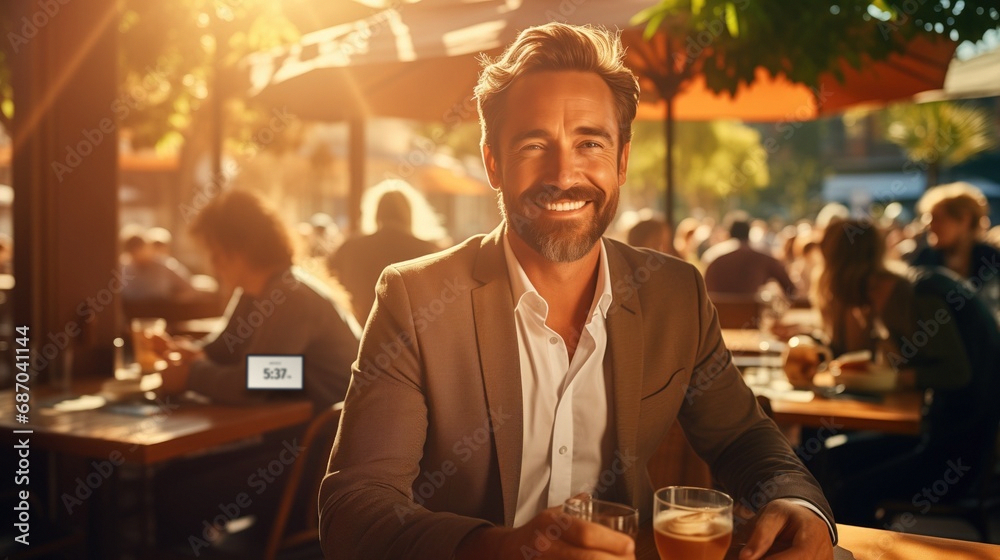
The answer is 5:37
